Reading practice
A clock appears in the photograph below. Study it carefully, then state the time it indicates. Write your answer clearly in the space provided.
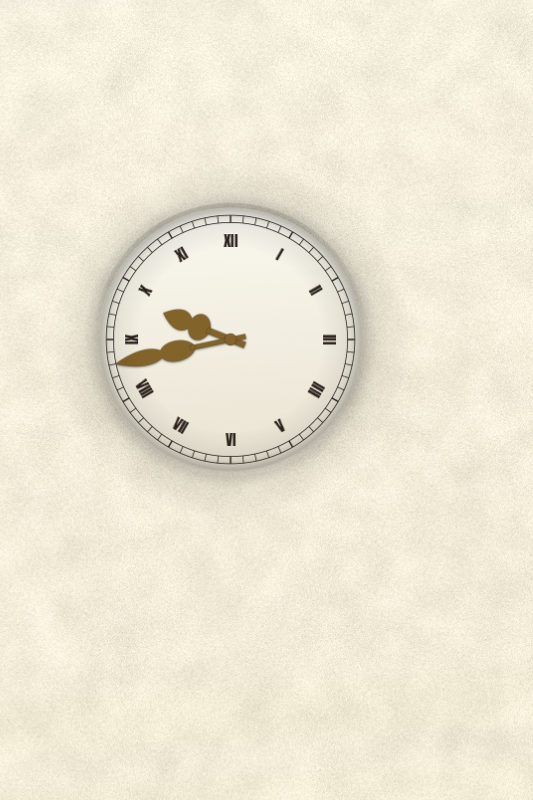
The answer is 9:43
